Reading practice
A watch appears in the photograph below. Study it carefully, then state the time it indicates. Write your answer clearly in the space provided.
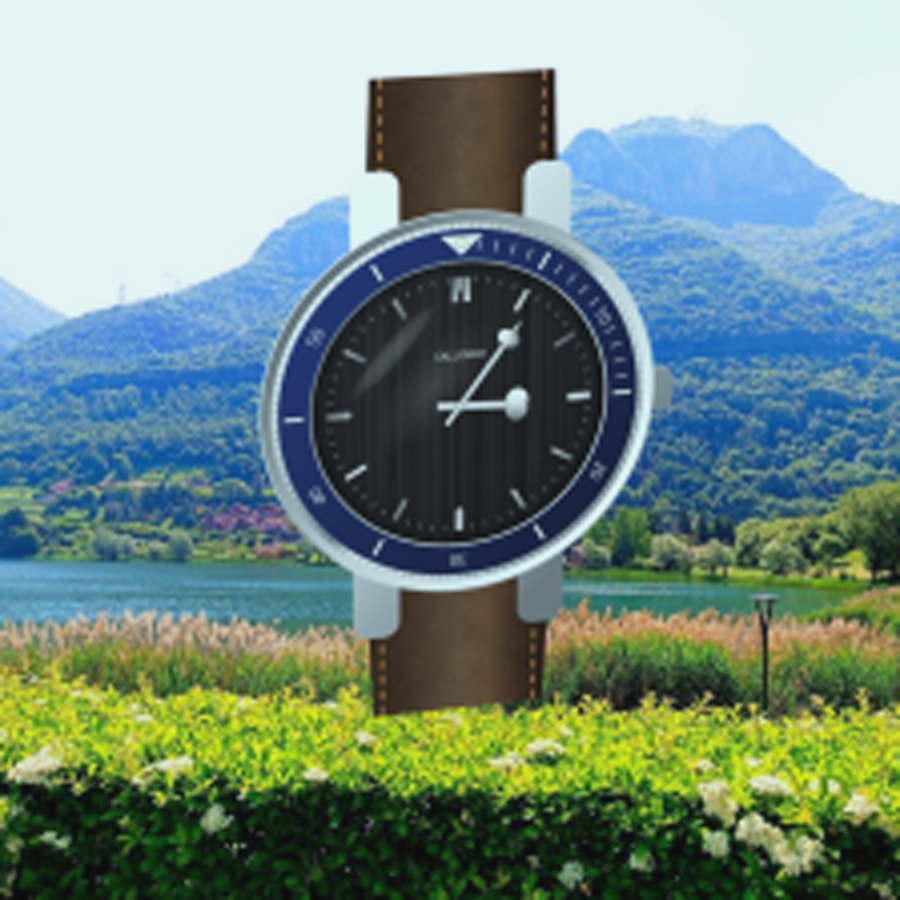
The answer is 3:06
